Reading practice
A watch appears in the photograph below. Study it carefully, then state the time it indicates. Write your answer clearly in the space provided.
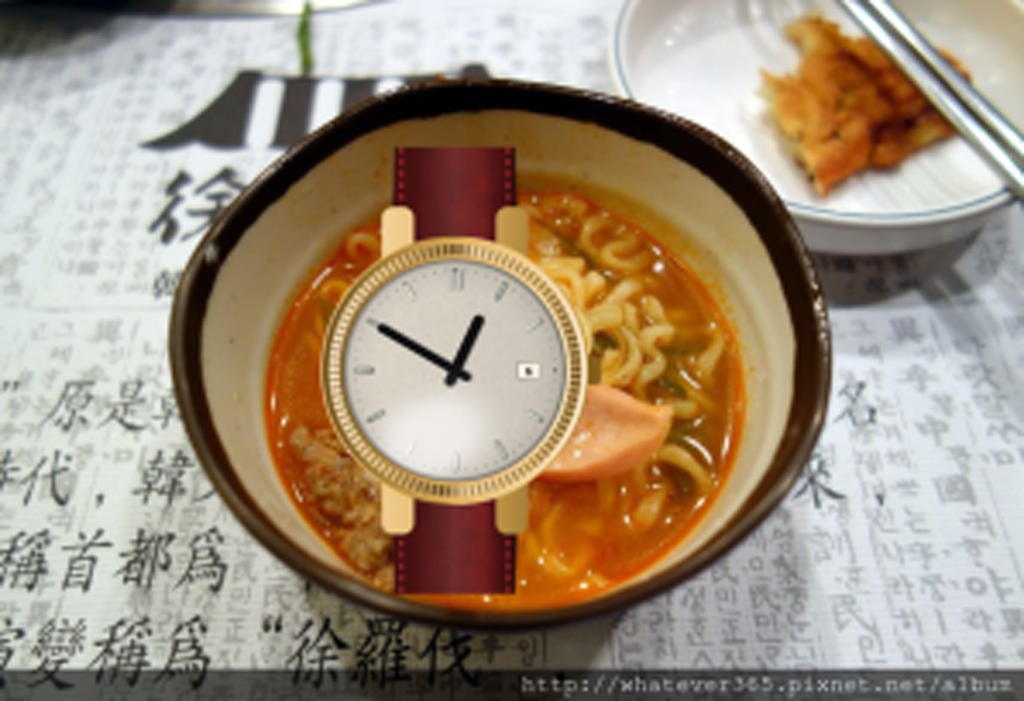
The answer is 12:50
